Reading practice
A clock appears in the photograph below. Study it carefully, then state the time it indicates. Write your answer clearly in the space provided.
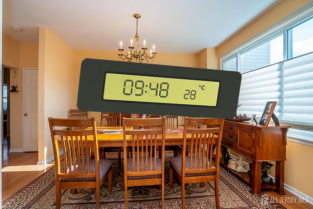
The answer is 9:48
